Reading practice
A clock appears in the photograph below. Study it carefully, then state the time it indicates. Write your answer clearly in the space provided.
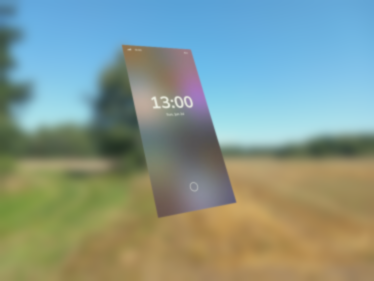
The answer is 13:00
